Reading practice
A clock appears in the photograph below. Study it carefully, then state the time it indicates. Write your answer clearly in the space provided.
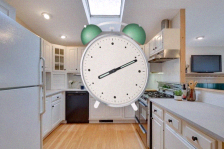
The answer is 8:11
